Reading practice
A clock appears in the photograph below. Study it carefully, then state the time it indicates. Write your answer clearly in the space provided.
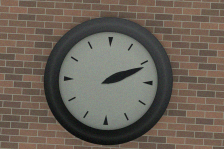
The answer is 2:11
